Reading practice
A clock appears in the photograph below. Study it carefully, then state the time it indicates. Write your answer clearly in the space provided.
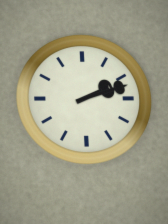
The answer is 2:12
